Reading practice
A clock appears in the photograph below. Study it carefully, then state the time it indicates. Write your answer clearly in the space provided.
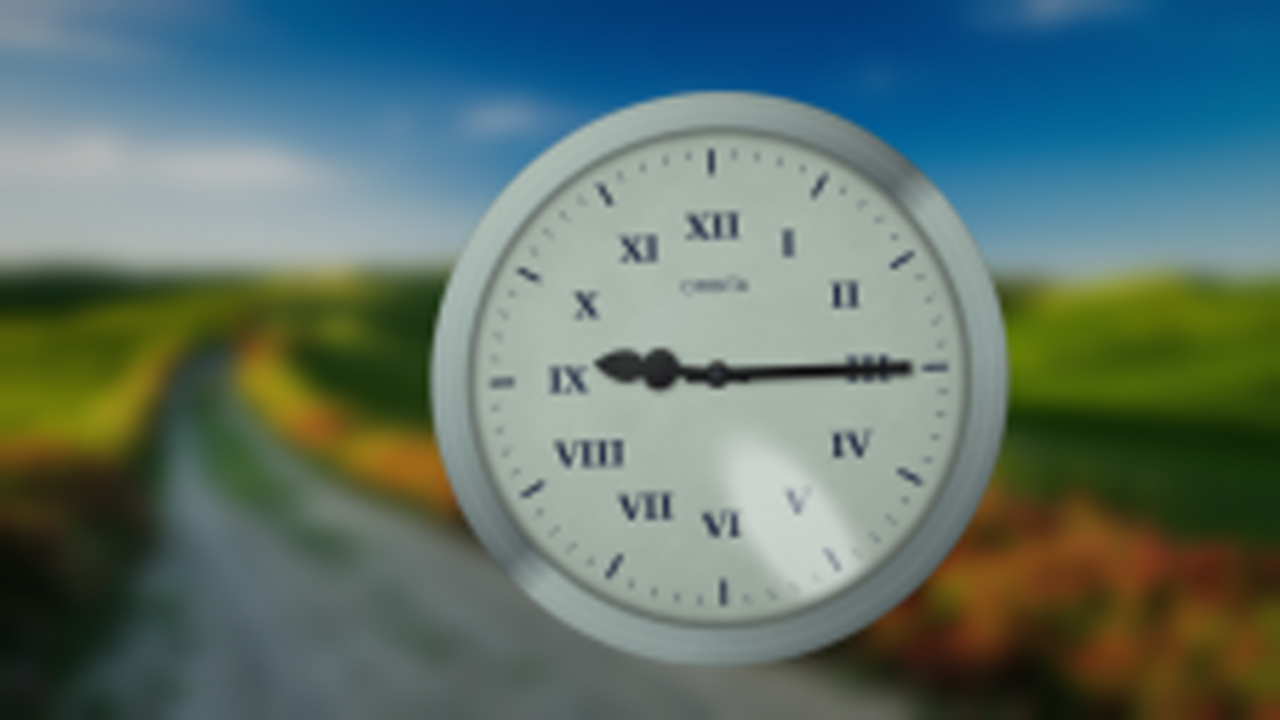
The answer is 9:15
